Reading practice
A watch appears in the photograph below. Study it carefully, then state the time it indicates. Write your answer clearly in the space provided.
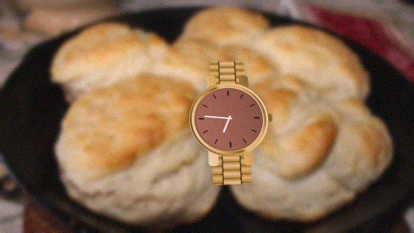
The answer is 6:46
